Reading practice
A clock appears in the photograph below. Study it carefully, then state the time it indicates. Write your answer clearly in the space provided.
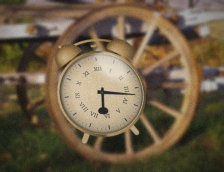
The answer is 6:17
